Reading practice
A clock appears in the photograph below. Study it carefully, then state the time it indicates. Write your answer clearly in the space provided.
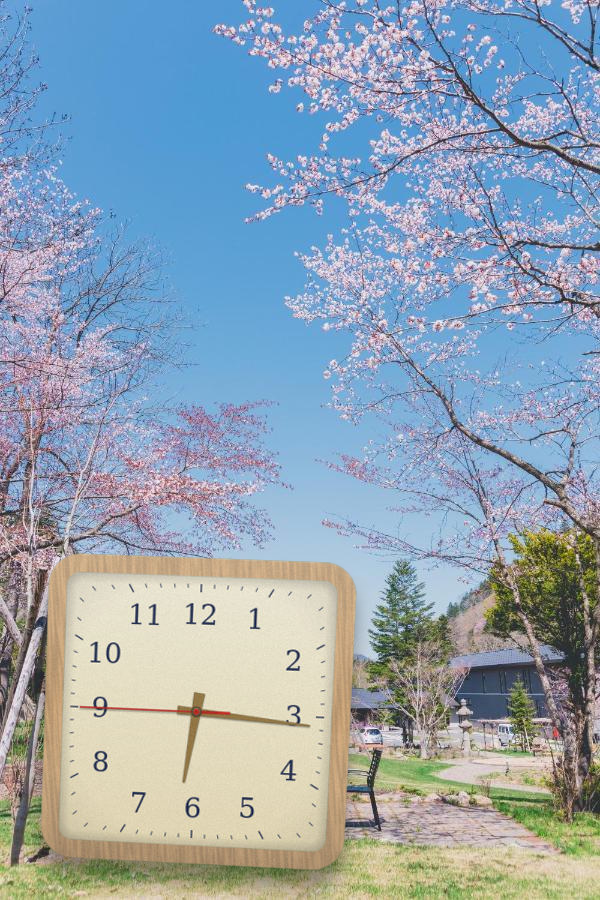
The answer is 6:15:45
